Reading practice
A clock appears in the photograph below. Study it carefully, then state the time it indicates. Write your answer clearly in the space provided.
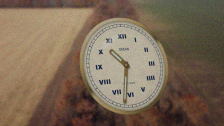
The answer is 10:32
